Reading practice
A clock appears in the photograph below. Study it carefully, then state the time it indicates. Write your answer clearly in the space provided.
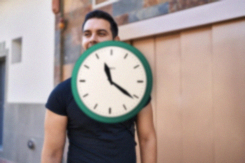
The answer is 11:21
